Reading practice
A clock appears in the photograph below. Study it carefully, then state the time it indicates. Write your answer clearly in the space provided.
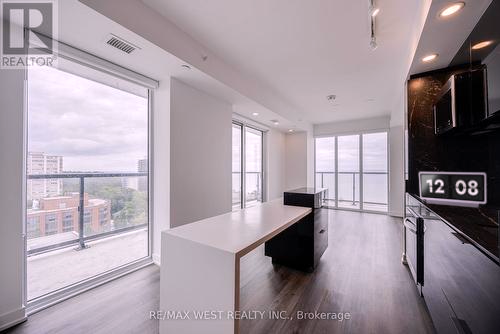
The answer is 12:08
